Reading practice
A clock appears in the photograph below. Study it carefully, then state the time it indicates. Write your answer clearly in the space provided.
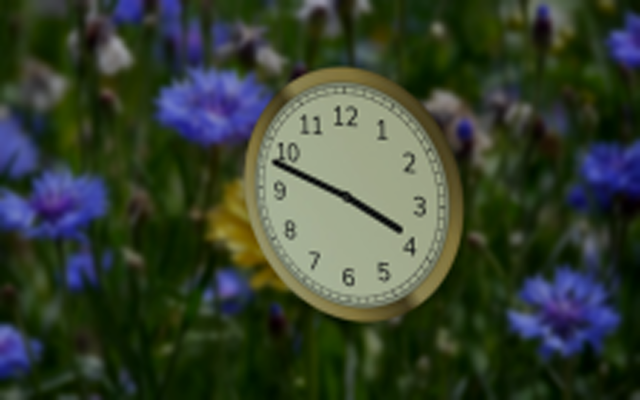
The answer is 3:48
